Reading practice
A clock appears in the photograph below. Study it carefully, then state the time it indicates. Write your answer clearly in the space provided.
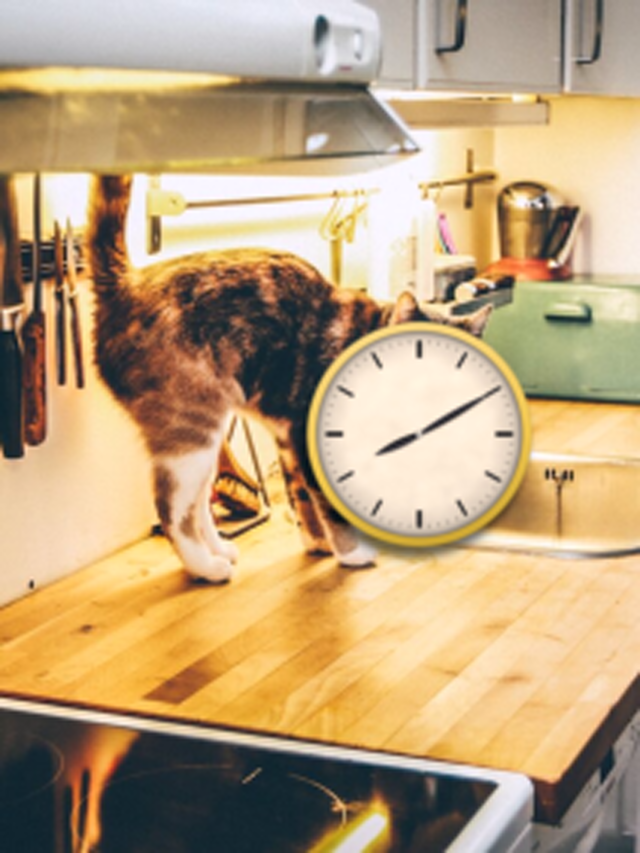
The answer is 8:10
